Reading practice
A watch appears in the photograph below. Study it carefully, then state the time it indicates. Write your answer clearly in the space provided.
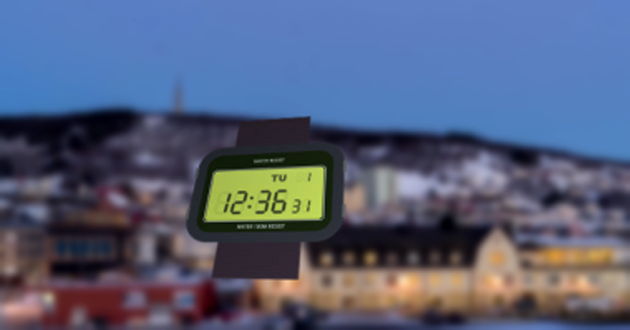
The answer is 12:36:31
